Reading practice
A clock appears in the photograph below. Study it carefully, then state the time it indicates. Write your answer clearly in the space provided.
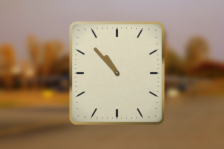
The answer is 10:53
